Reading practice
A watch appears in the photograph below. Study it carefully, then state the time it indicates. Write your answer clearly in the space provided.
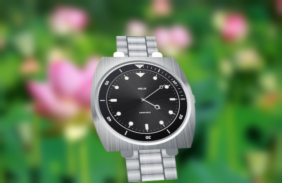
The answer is 4:09
